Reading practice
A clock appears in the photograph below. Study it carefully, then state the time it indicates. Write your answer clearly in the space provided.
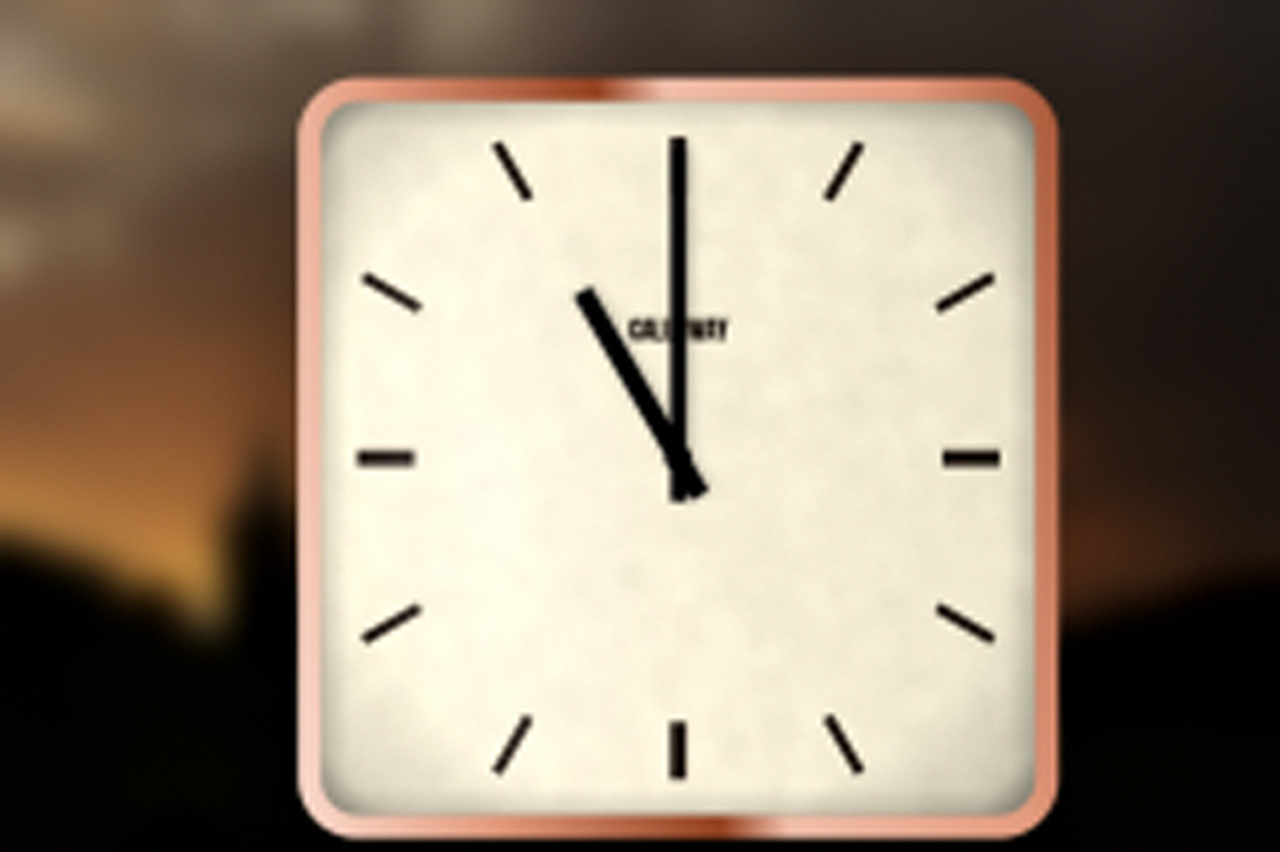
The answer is 11:00
